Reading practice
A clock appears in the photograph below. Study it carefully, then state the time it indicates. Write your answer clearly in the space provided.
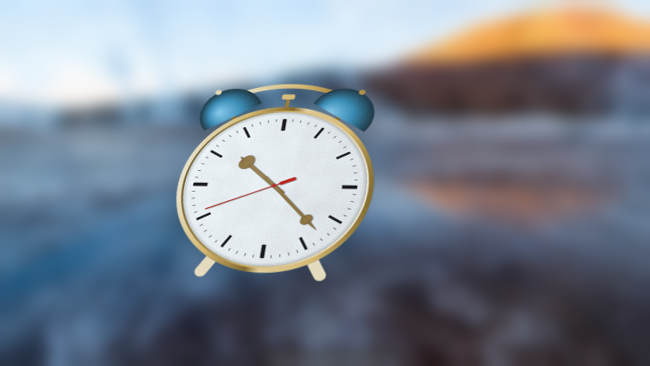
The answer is 10:22:41
